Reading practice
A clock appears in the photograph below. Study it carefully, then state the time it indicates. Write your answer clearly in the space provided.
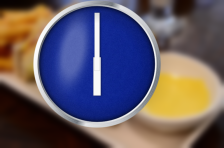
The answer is 6:00
